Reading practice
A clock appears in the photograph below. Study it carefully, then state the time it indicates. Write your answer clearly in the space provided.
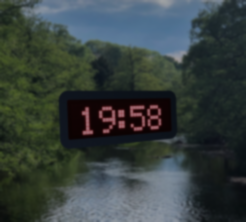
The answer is 19:58
